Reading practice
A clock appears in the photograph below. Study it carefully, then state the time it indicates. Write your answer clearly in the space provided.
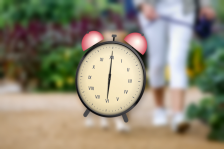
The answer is 6:00
